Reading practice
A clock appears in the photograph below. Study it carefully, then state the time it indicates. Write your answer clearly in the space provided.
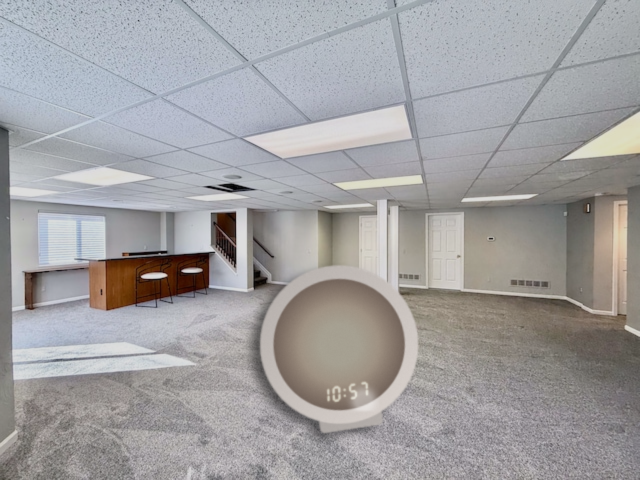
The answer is 10:57
